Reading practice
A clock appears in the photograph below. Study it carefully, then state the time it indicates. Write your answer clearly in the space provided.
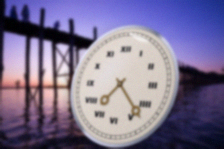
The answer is 7:23
